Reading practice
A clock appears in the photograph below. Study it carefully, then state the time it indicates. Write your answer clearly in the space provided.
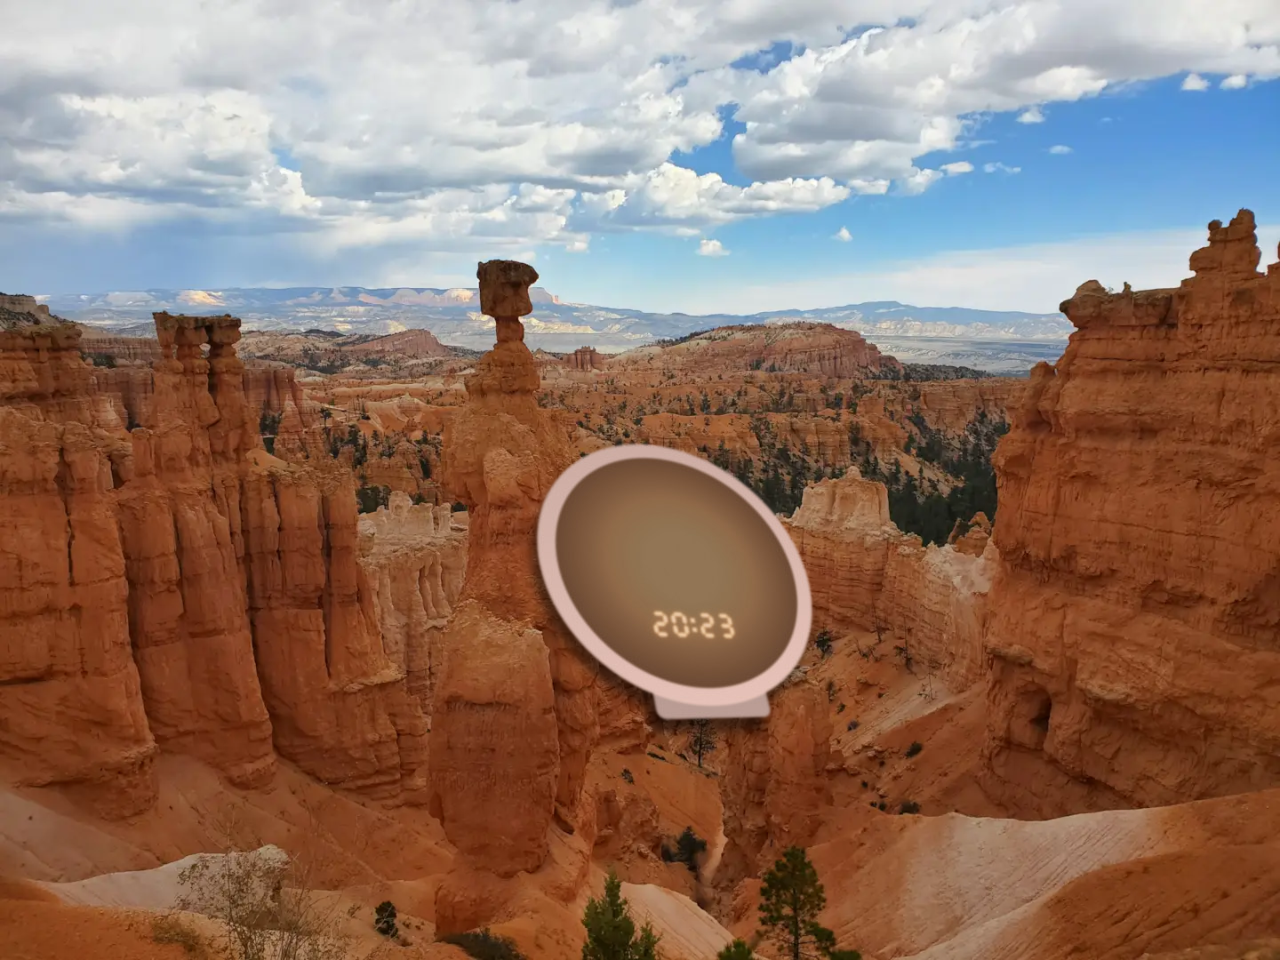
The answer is 20:23
